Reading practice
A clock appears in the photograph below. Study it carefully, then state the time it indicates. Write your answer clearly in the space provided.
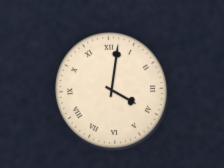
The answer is 4:02
